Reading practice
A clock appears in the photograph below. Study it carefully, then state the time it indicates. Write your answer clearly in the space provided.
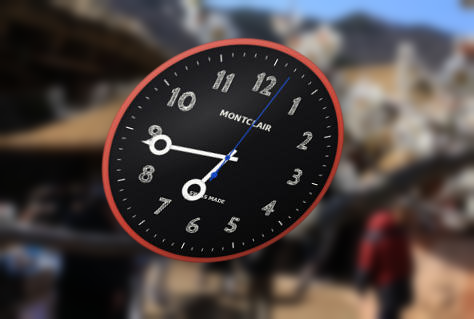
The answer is 6:44:02
